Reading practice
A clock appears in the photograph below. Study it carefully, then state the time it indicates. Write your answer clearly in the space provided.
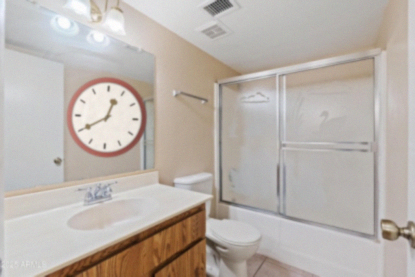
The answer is 12:40
